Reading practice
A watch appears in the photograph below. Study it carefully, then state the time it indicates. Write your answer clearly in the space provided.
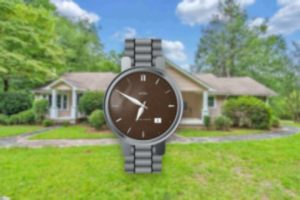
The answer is 6:50
